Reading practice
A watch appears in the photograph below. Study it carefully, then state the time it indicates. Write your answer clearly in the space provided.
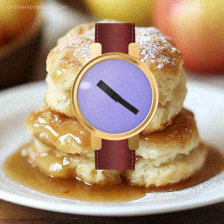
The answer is 10:21
